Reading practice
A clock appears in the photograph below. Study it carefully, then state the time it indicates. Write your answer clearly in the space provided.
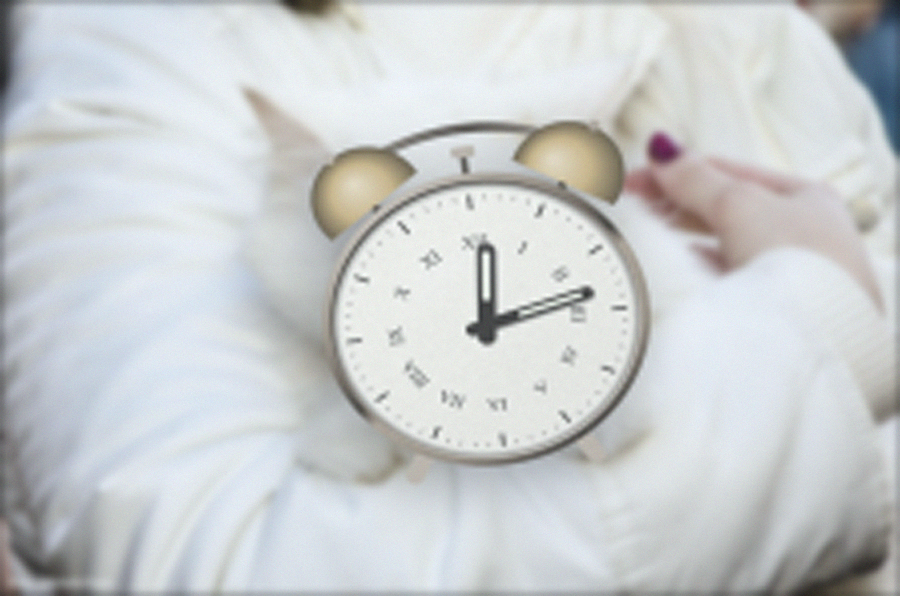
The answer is 12:13
